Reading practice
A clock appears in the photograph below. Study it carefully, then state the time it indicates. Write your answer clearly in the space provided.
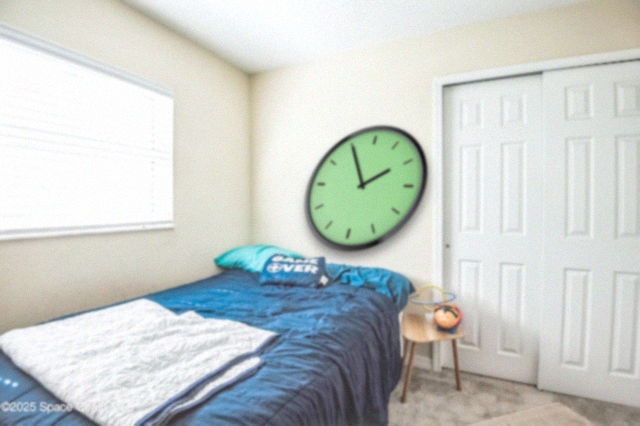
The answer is 1:55
